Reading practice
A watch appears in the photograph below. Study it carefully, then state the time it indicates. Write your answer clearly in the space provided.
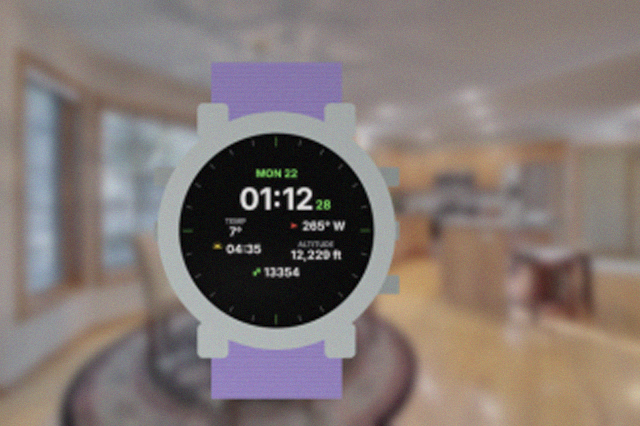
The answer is 1:12
